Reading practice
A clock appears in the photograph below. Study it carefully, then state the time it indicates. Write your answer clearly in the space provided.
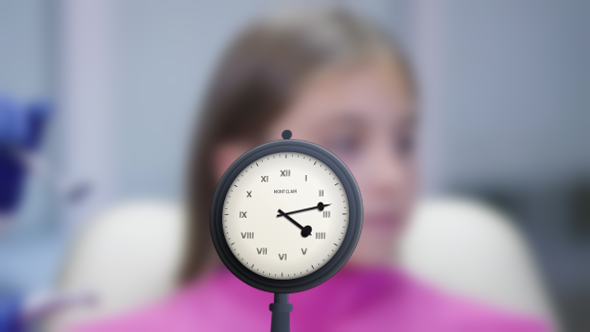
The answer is 4:13
